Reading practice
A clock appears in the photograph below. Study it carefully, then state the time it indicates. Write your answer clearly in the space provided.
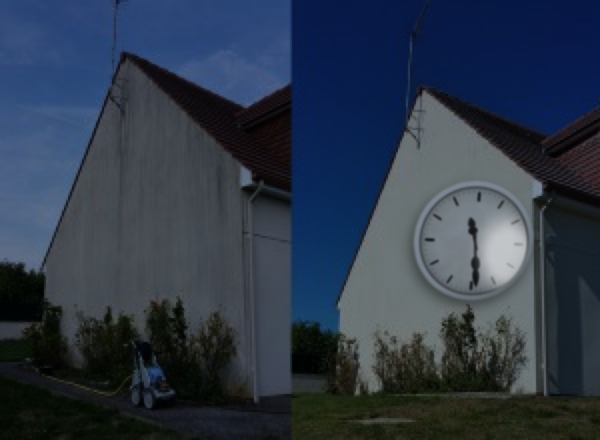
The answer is 11:29
